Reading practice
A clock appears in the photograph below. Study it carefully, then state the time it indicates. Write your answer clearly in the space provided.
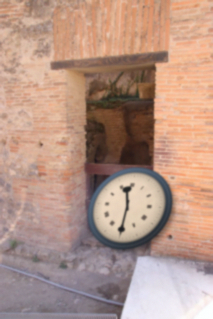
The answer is 11:30
